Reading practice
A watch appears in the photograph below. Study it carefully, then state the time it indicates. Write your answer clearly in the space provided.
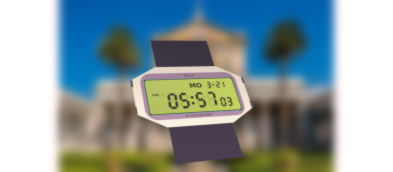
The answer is 5:57:03
